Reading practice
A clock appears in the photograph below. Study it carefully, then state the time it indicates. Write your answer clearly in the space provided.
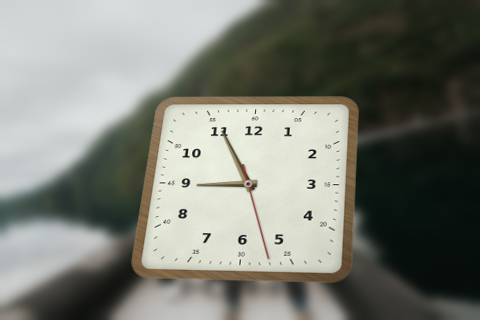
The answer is 8:55:27
